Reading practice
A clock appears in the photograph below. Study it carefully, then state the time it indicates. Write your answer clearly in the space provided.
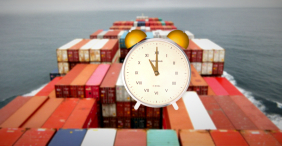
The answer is 11:00
